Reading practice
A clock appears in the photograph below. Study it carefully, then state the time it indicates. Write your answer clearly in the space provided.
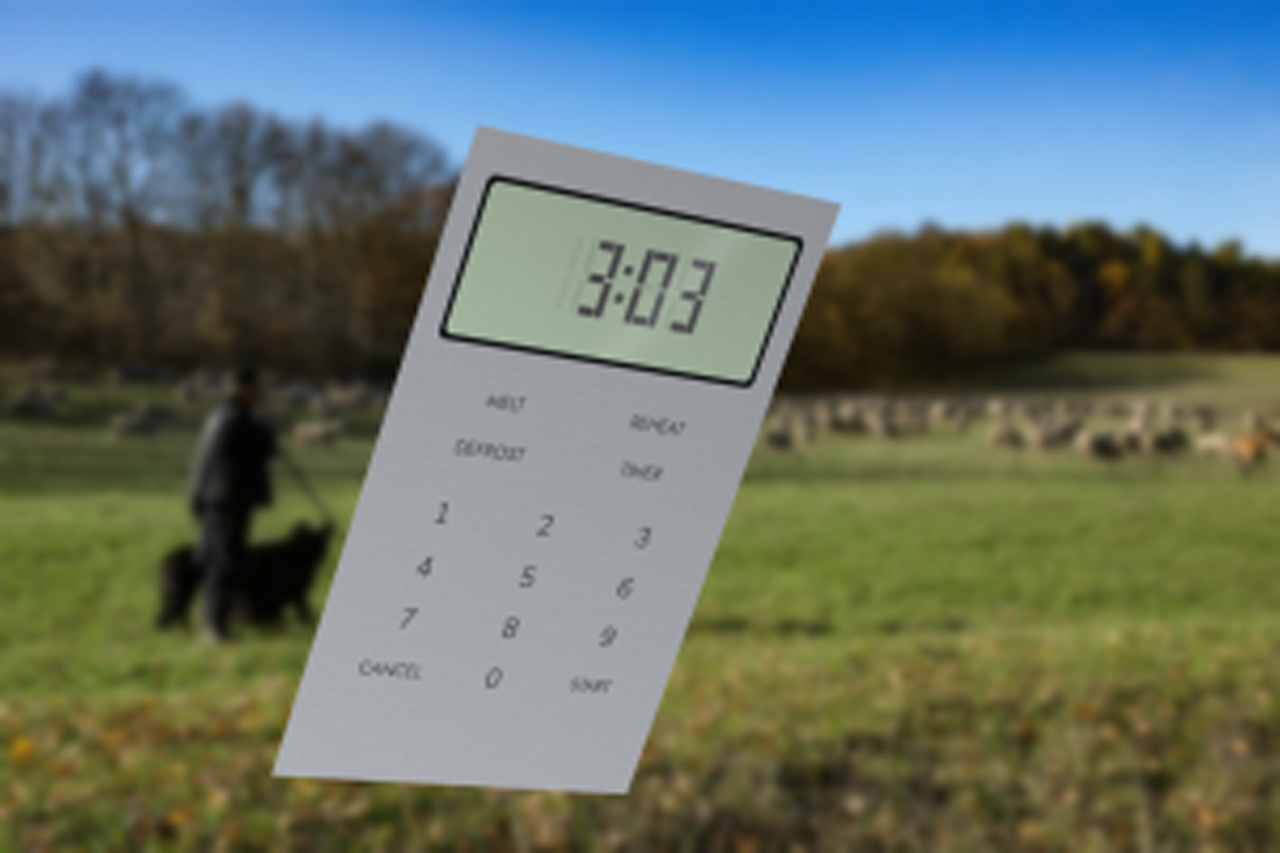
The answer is 3:03
